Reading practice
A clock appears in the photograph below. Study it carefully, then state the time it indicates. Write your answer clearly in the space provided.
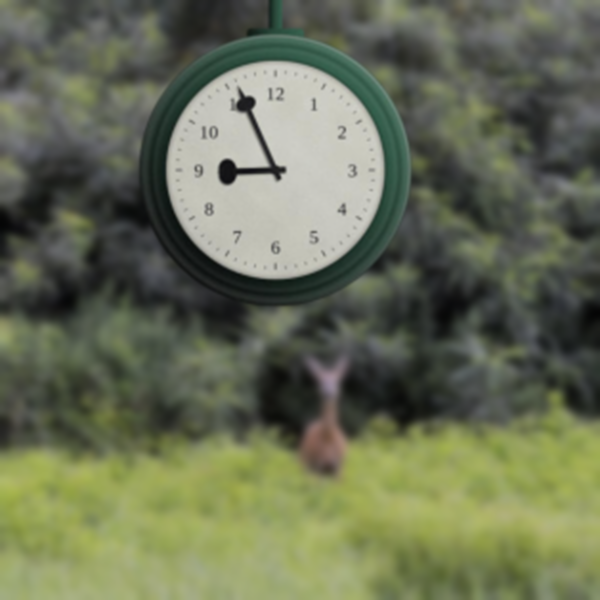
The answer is 8:56
